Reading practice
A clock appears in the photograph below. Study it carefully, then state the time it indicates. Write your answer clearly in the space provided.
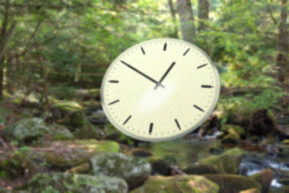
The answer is 12:50
